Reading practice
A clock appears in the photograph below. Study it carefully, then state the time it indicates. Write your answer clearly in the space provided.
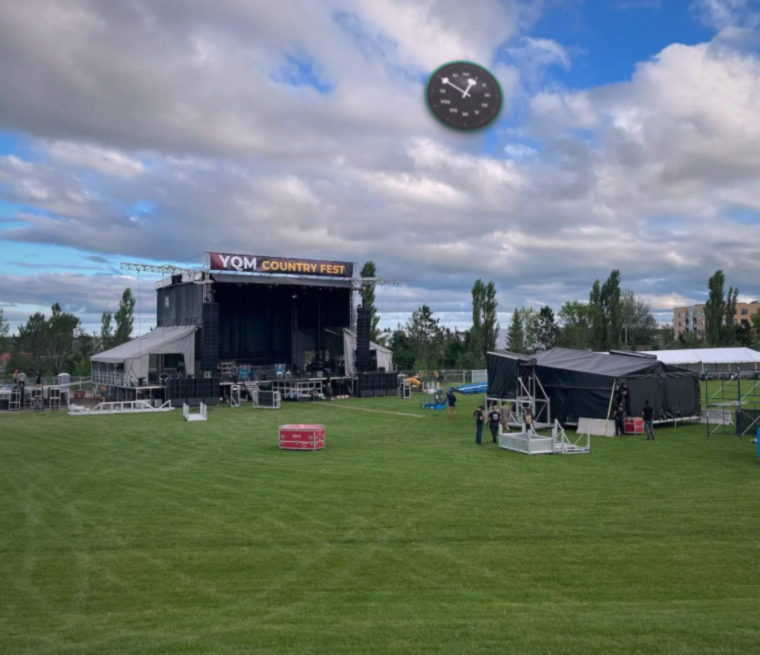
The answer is 12:50
